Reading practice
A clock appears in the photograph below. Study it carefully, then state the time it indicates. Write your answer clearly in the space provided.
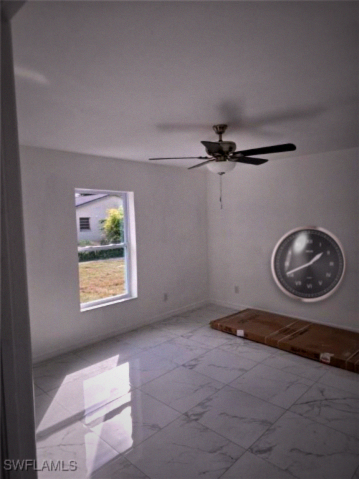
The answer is 1:41
